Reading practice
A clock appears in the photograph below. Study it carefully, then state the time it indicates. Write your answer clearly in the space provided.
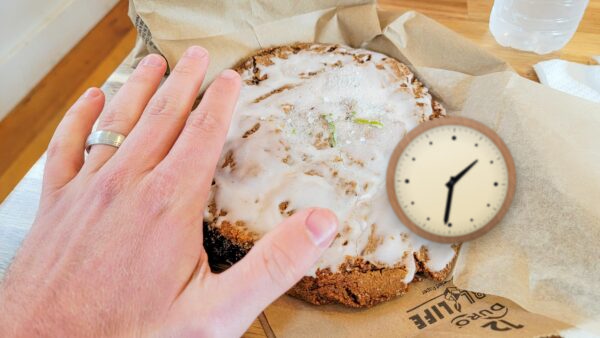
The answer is 1:31
